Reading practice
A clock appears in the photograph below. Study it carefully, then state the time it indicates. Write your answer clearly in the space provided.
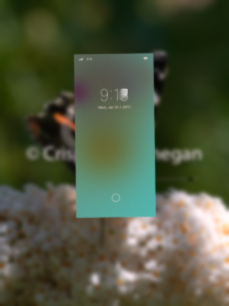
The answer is 9:13
